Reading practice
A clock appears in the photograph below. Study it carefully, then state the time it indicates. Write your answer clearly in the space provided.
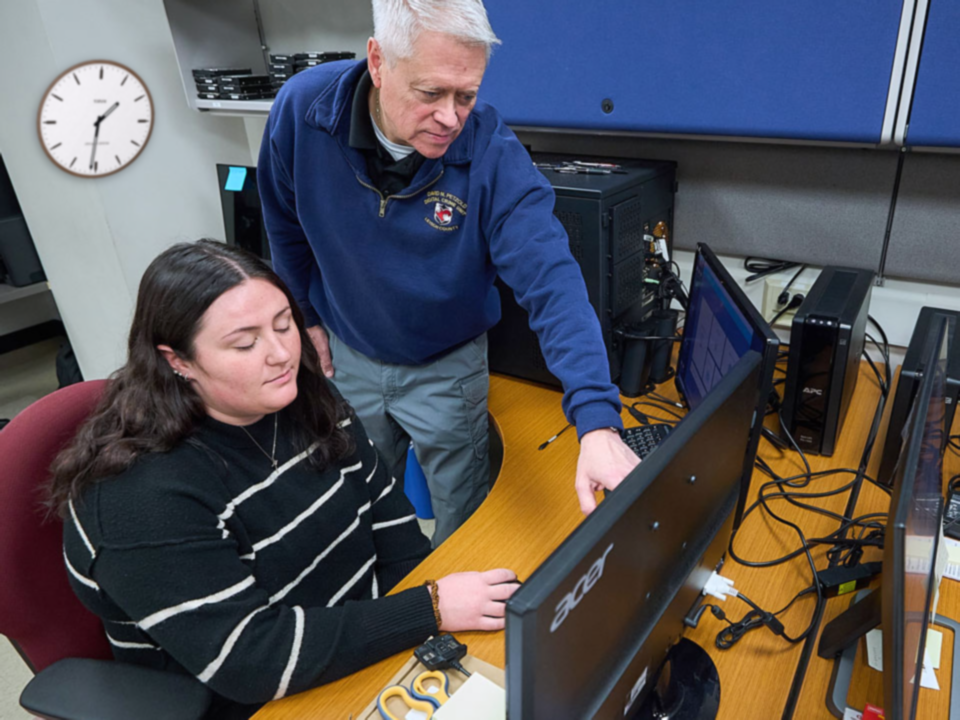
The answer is 1:31
